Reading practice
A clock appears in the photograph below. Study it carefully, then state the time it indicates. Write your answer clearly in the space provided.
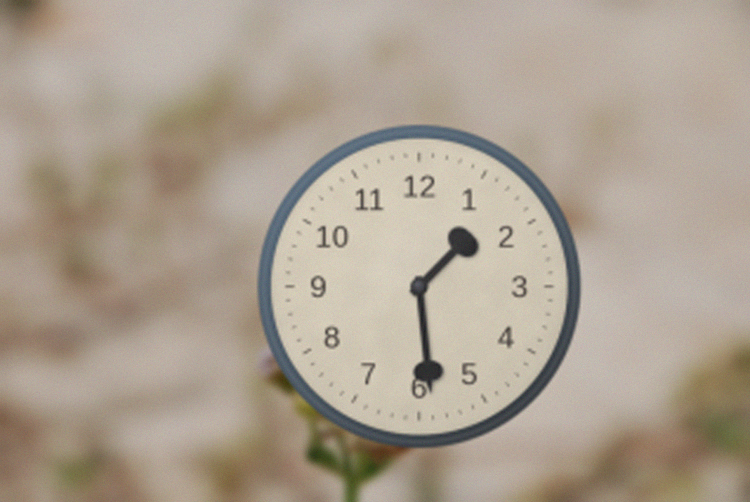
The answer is 1:29
